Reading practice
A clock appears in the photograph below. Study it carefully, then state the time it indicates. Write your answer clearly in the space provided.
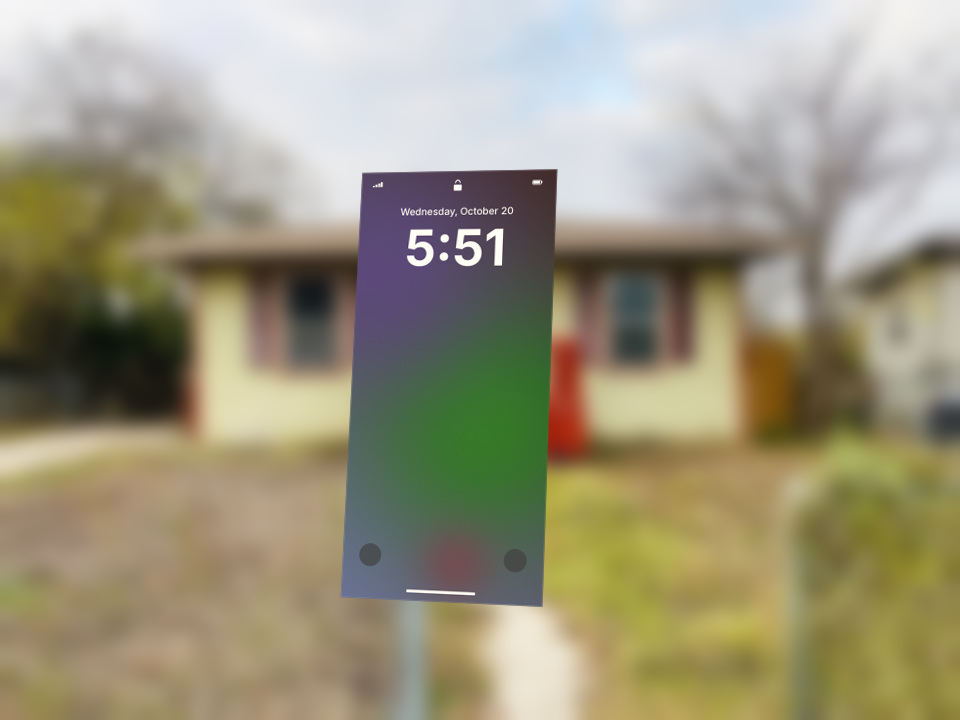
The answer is 5:51
